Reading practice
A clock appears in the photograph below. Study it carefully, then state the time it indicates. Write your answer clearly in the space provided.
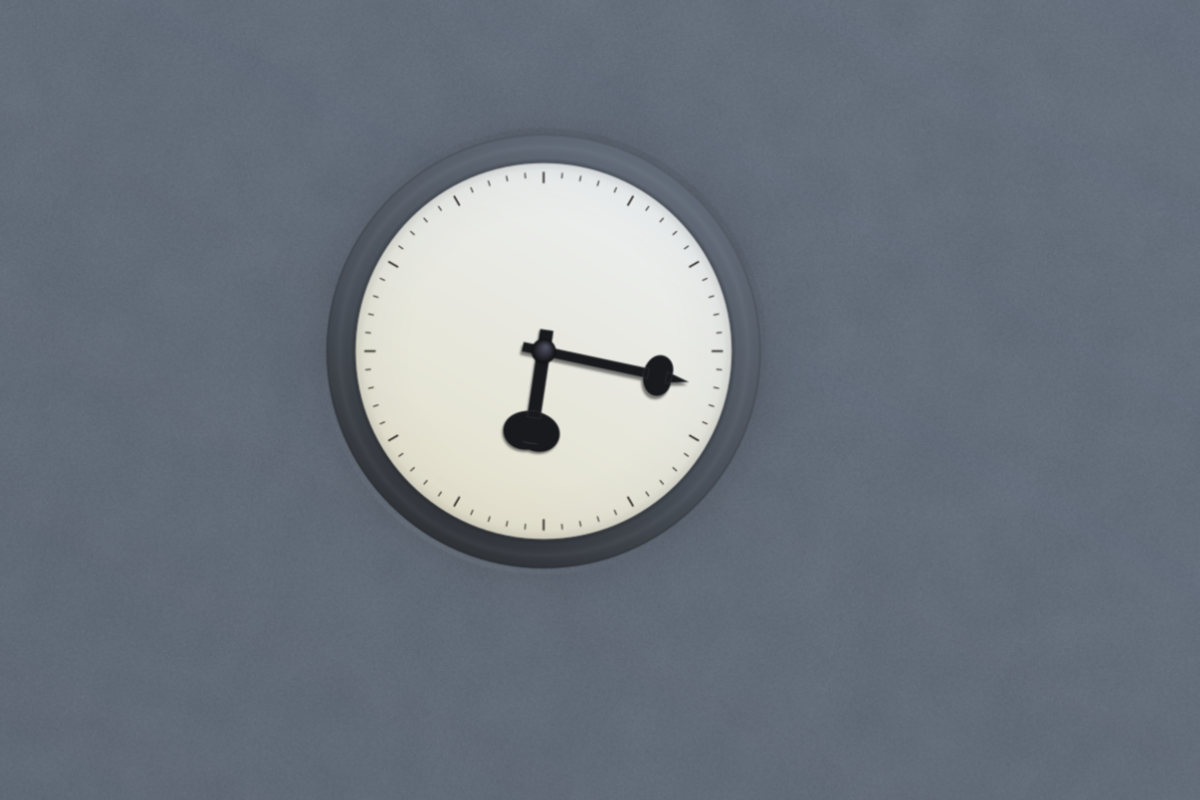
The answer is 6:17
